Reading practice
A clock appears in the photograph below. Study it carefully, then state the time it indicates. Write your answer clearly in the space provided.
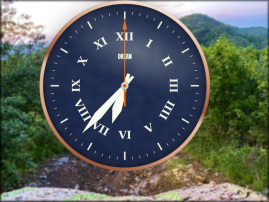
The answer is 6:37:00
